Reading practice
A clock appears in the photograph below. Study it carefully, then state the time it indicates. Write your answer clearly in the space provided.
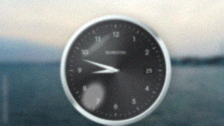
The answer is 8:48
